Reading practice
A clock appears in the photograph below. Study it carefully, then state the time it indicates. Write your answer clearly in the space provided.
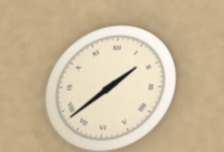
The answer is 1:38
